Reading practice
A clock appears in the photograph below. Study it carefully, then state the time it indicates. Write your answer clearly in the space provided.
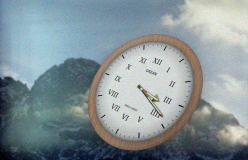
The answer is 3:19
